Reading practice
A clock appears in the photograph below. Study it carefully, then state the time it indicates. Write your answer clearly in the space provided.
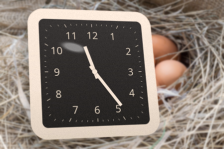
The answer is 11:24
